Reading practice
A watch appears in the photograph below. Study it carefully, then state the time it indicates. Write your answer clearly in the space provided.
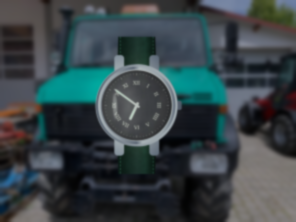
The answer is 6:51
